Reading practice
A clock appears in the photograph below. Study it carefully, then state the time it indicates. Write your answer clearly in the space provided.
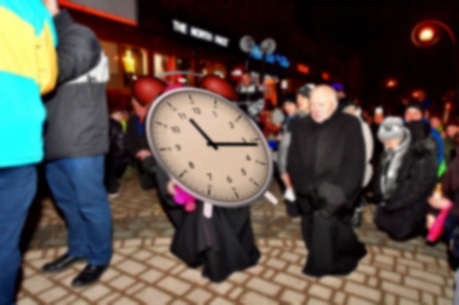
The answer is 11:16
